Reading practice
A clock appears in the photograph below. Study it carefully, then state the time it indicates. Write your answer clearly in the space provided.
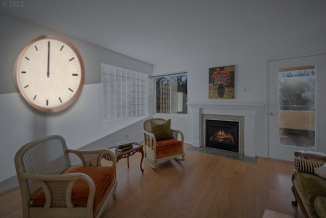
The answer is 12:00
